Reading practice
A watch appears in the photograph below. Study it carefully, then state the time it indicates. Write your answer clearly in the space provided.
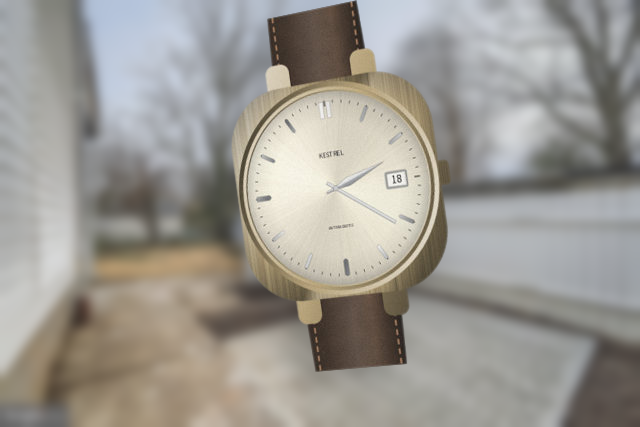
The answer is 2:21
